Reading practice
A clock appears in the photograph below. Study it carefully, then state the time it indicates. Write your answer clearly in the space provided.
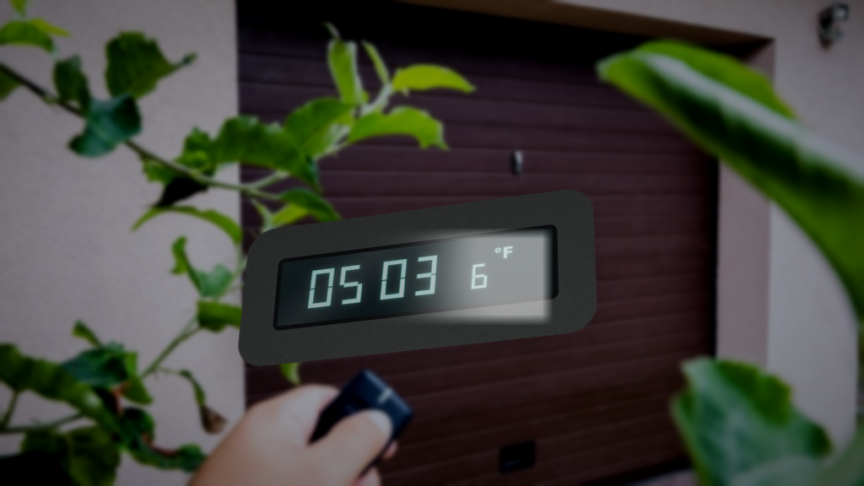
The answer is 5:03
